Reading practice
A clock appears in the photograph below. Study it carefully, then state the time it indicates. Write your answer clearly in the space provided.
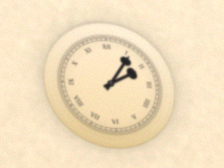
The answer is 2:06
